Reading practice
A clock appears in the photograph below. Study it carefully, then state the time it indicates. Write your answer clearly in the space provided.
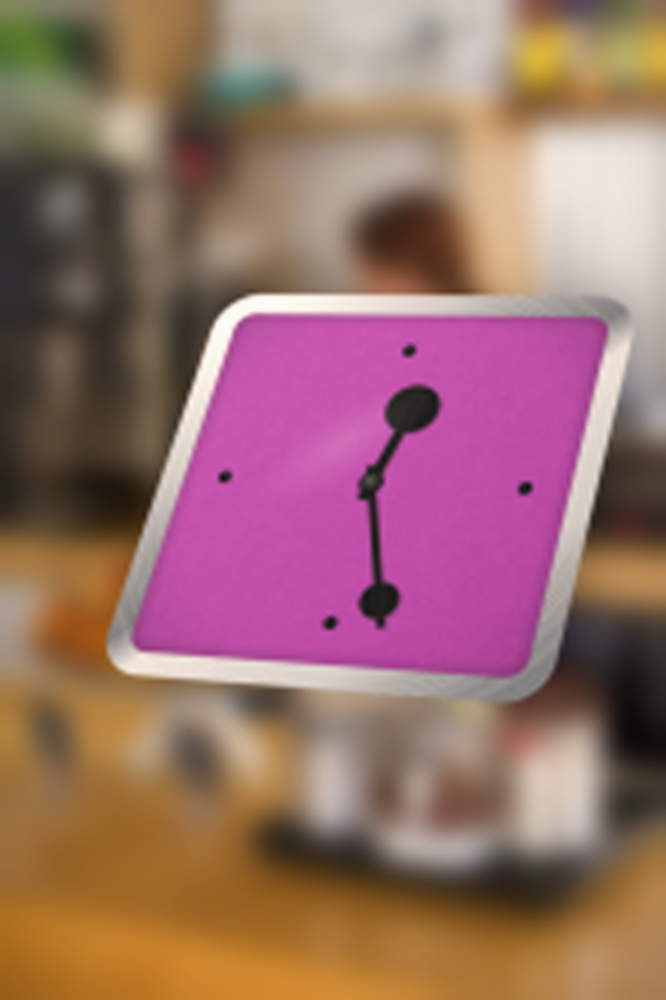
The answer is 12:27
